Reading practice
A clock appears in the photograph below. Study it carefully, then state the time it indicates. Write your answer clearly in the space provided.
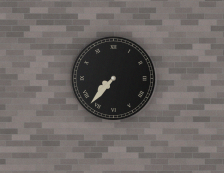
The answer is 7:37
